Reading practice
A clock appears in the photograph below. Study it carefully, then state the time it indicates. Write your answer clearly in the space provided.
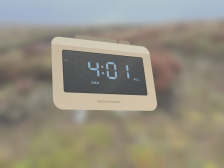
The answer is 4:01
